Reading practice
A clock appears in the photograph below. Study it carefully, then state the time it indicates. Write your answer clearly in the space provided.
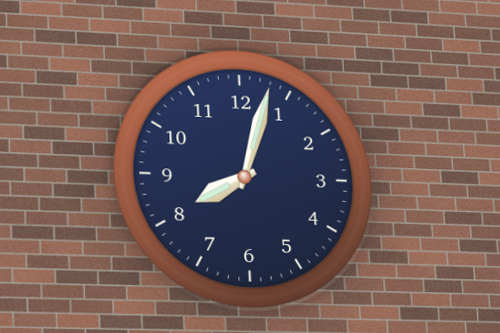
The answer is 8:03
